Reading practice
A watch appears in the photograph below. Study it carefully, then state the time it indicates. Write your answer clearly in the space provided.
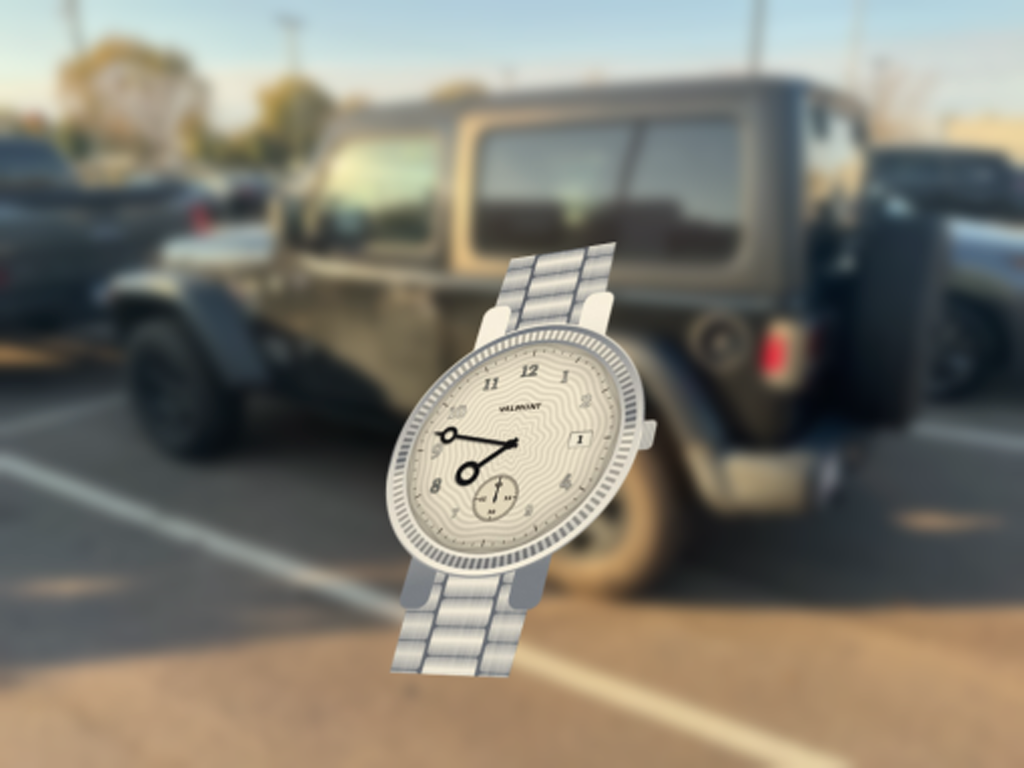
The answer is 7:47
